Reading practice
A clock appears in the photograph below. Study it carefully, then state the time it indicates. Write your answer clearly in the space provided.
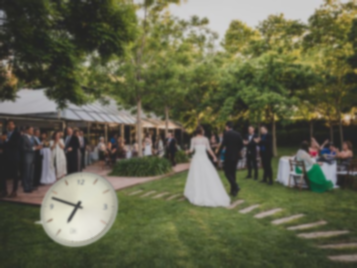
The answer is 6:48
